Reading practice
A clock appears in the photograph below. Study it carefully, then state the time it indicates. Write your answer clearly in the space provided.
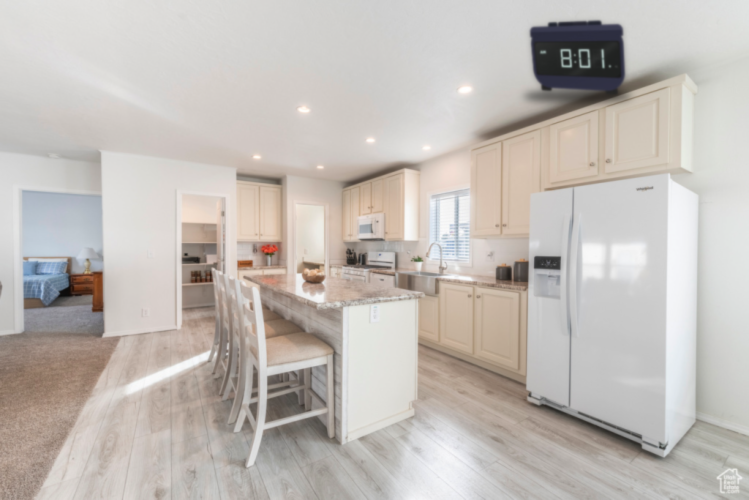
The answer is 8:01
